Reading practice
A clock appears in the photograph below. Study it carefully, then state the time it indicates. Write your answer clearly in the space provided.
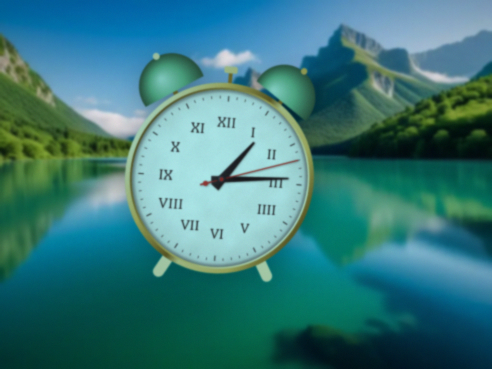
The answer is 1:14:12
